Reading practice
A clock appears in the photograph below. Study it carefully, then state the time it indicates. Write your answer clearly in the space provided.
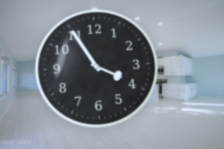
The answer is 3:55
